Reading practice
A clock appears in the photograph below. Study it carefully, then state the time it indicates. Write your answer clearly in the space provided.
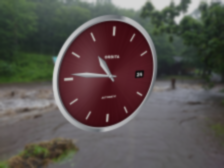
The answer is 10:46
